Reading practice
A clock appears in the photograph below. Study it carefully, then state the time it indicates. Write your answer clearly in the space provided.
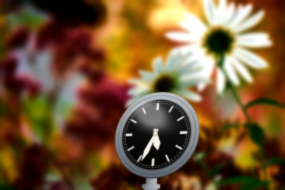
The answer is 5:34
